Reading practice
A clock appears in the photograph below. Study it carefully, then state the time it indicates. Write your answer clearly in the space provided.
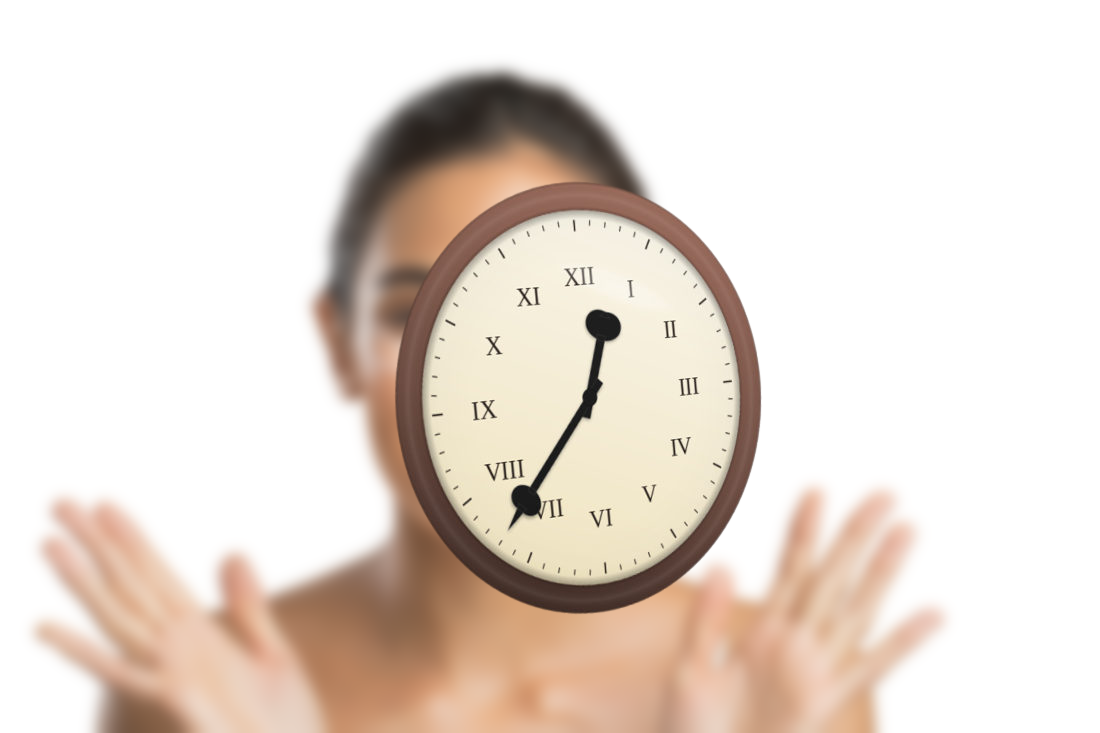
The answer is 12:37
